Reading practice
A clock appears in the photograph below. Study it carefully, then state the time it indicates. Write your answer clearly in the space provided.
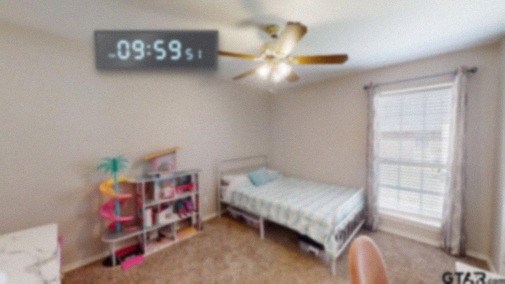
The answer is 9:59
